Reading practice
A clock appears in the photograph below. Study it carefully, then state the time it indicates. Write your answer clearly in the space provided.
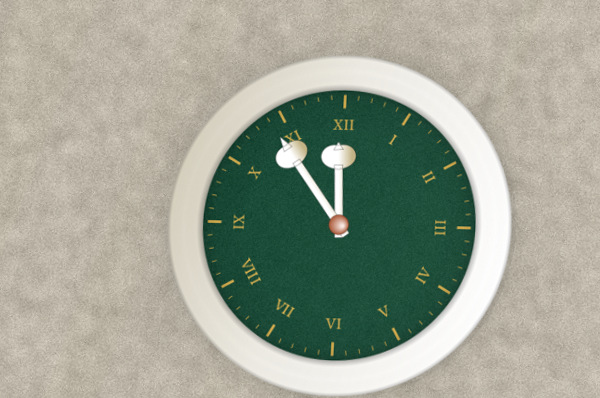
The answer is 11:54
